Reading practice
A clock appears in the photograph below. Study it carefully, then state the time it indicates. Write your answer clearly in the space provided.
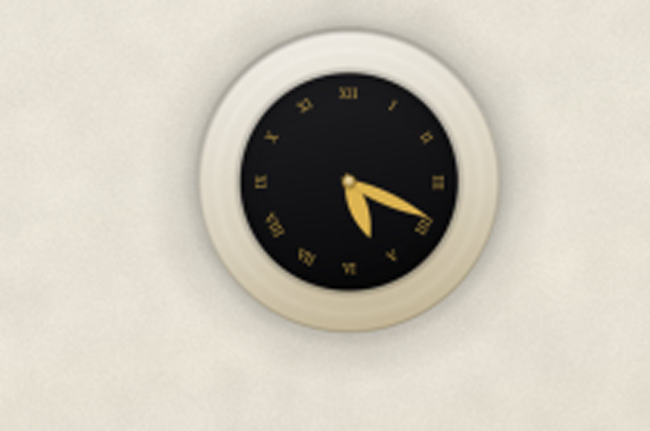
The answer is 5:19
